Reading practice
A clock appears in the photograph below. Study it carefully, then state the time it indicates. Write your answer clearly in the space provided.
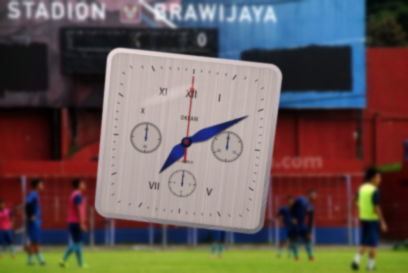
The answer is 7:10
